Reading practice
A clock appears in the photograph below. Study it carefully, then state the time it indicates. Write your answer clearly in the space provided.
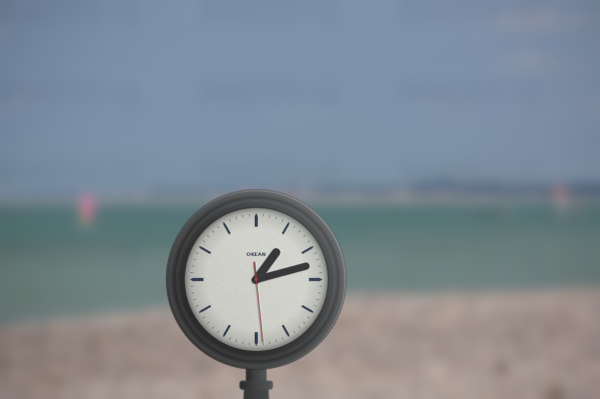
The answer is 1:12:29
